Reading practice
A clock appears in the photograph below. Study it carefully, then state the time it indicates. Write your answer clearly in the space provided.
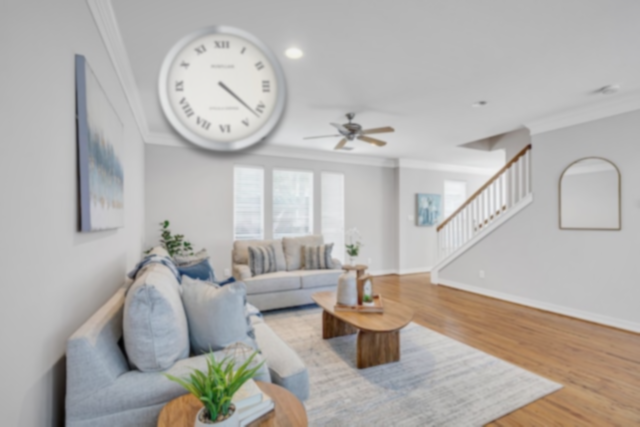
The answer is 4:22
